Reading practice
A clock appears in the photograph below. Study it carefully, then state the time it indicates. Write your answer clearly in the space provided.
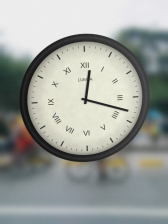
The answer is 12:18
